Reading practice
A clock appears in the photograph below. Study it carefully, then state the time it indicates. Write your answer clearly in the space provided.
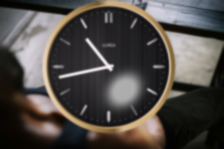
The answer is 10:43
